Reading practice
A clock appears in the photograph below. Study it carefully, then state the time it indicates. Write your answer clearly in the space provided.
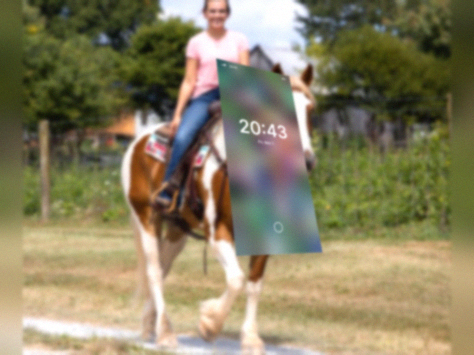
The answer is 20:43
